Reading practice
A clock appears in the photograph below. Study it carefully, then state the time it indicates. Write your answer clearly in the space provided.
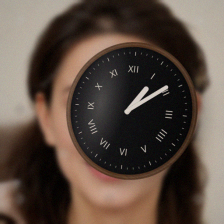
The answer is 1:09
